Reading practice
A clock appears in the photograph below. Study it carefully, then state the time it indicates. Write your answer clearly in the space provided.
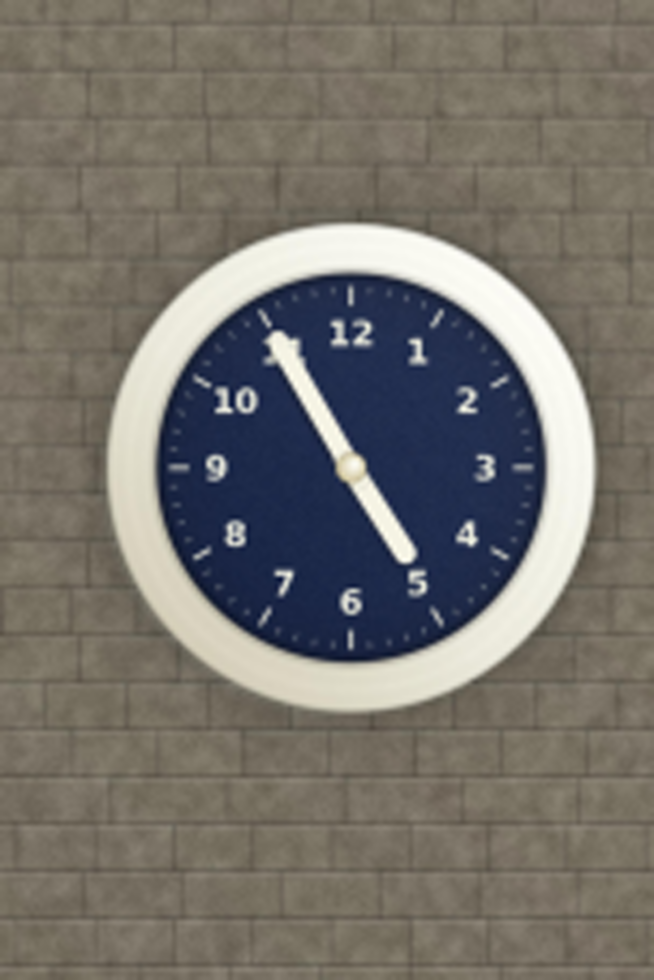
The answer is 4:55
